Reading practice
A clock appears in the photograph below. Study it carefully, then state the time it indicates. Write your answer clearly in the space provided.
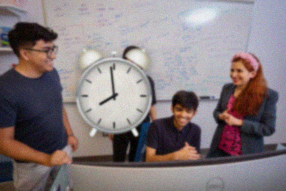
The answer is 7:59
